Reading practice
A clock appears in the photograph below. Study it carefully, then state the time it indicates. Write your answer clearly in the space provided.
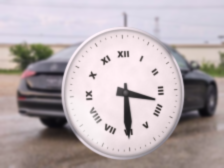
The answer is 3:30
